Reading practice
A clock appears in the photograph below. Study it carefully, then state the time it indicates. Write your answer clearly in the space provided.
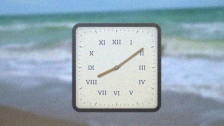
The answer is 8:09
